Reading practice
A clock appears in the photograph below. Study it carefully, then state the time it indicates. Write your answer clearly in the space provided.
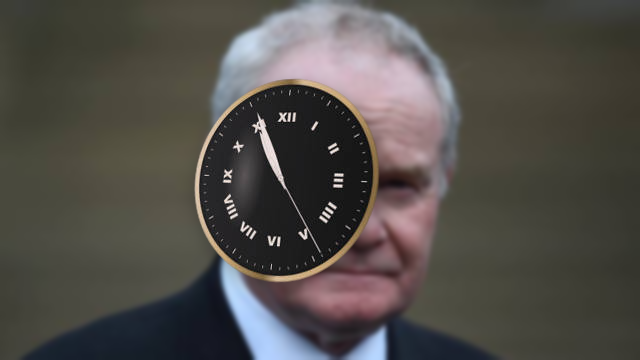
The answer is 10:55:24
